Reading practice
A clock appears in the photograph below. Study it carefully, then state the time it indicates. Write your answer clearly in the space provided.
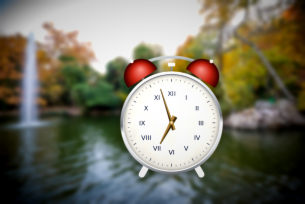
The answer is 6:57
